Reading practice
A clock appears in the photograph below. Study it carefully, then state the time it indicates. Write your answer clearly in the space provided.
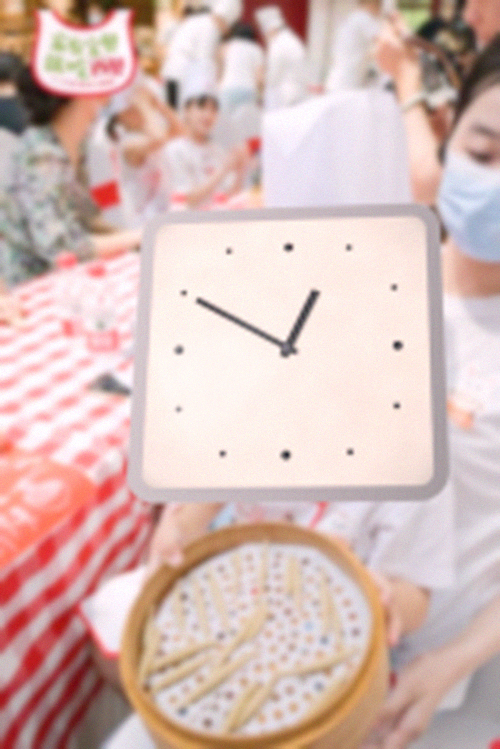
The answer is 12:50
